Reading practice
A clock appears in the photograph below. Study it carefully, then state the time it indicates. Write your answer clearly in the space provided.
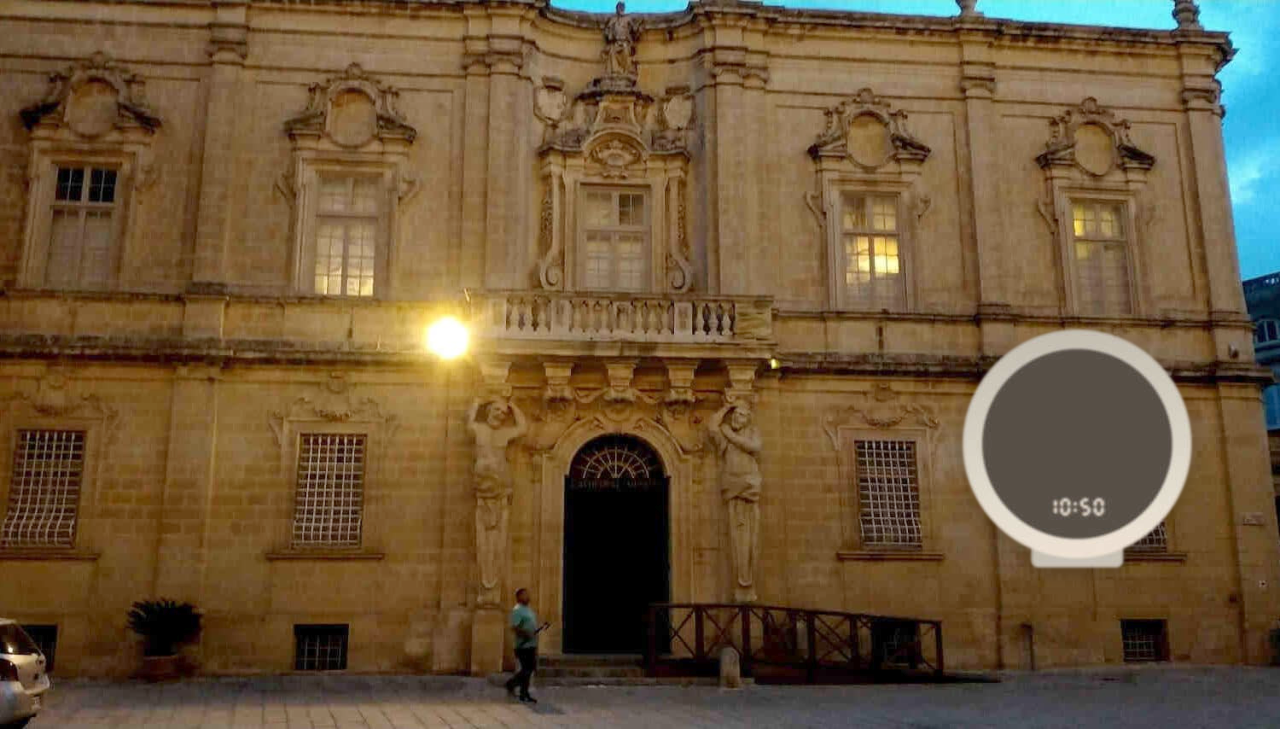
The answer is 10:50
